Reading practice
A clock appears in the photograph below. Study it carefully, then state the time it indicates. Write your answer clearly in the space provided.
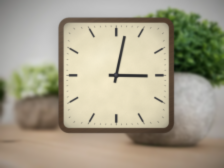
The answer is 3:02
